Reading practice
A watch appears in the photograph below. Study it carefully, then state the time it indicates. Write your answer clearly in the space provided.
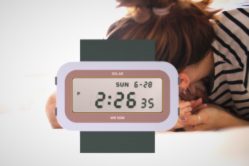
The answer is 2:26:35
